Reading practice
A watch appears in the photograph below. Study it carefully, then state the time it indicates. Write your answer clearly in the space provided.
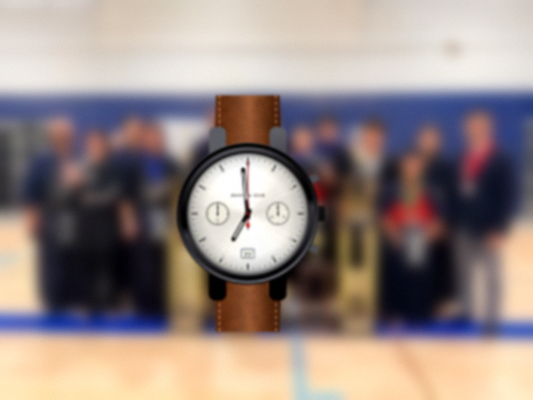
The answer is 6:59
